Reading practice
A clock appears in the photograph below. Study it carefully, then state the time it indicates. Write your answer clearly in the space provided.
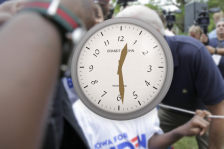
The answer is 12:29
